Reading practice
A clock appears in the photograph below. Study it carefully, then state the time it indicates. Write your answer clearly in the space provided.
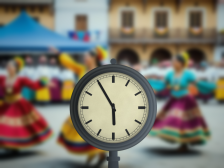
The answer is 5:55
